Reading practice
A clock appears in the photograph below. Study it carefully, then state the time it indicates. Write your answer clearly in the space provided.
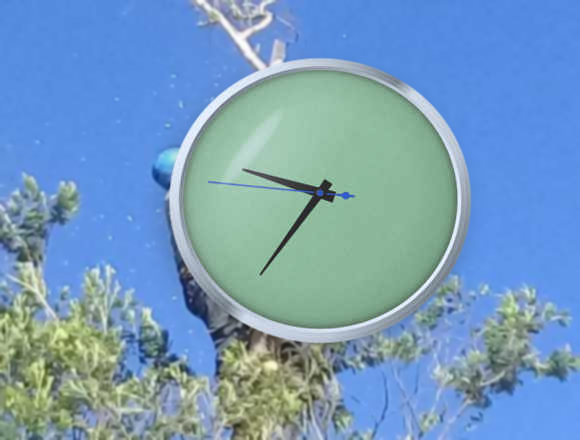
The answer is 9:35:46
